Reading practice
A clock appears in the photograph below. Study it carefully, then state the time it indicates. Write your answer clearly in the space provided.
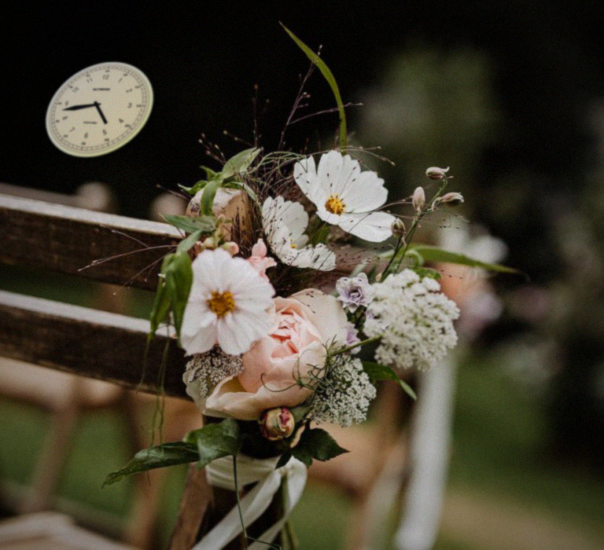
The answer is 4:43
